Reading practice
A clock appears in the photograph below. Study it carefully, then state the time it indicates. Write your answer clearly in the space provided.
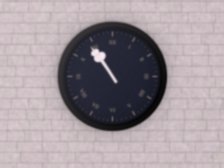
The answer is 10:54
